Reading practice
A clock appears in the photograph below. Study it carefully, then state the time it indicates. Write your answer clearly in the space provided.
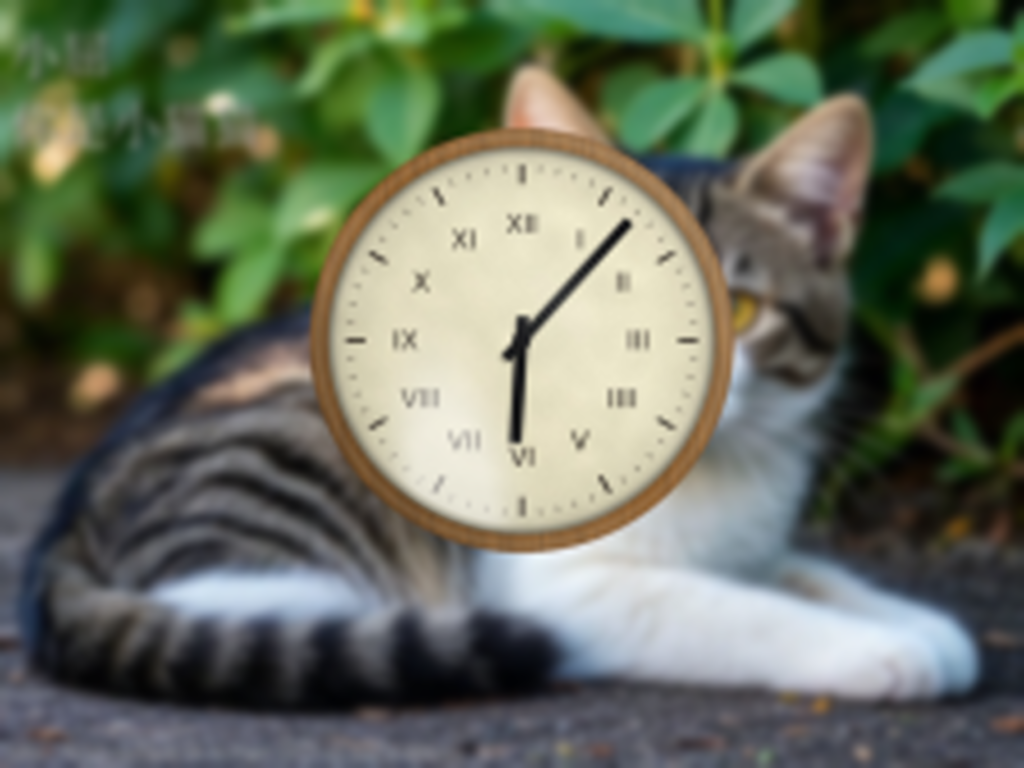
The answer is 6:07
